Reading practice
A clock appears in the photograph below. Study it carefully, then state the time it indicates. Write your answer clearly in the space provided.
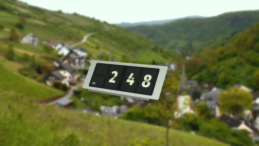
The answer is 2:48
